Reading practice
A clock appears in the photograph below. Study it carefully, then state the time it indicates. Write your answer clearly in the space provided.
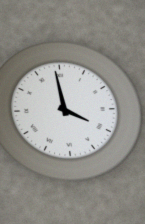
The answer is 3:59
